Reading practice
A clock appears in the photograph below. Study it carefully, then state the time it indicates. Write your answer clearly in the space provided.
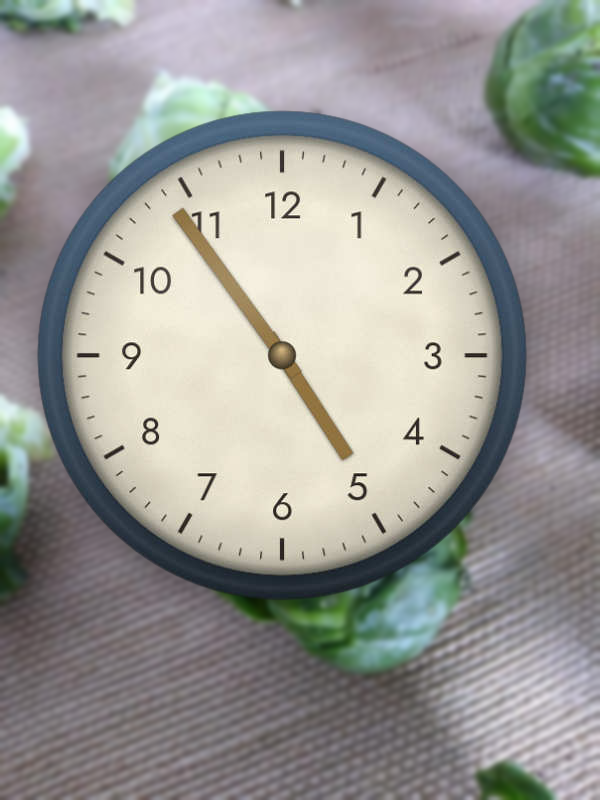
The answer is 4:54
